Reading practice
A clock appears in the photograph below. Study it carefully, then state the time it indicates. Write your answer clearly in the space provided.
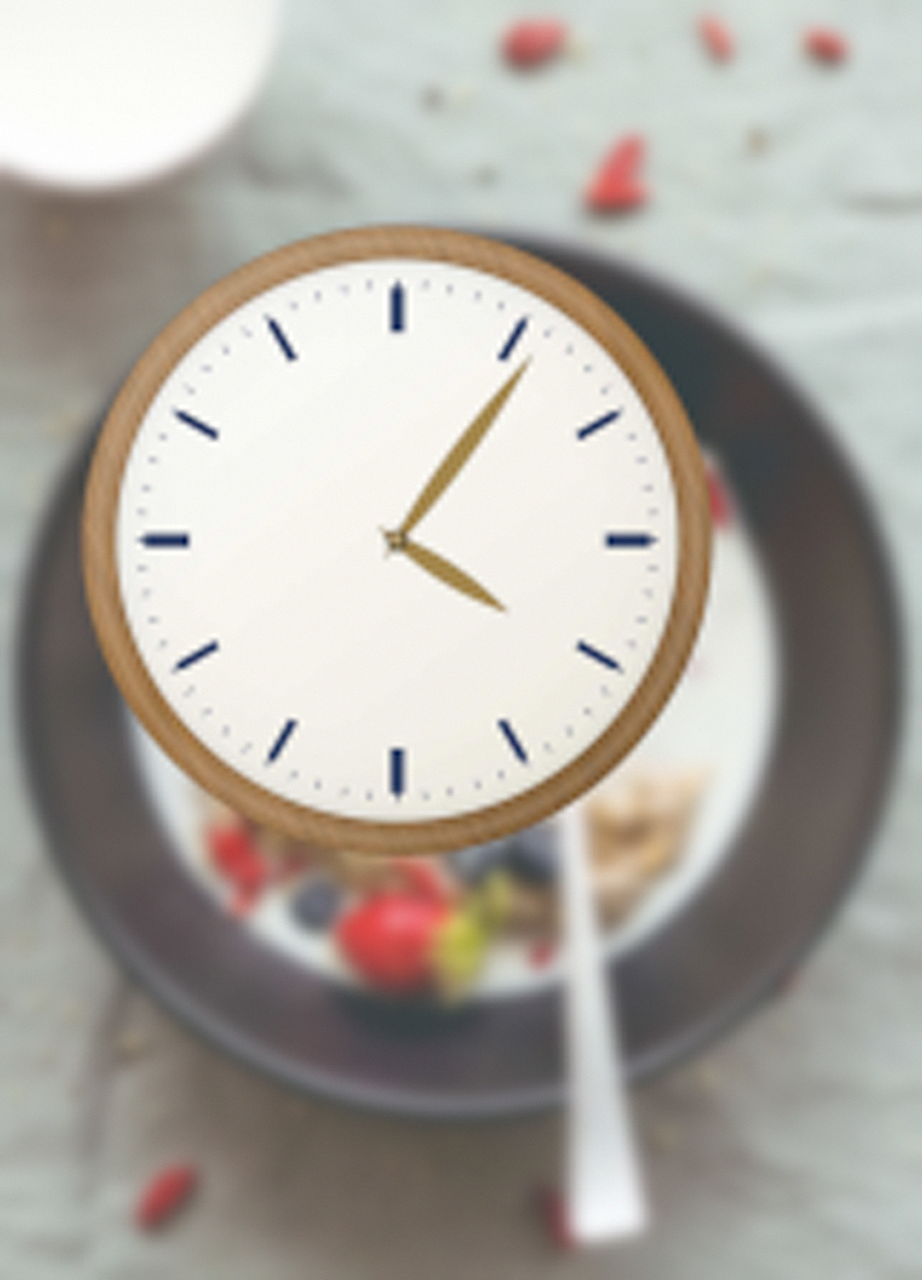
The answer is 4:06
